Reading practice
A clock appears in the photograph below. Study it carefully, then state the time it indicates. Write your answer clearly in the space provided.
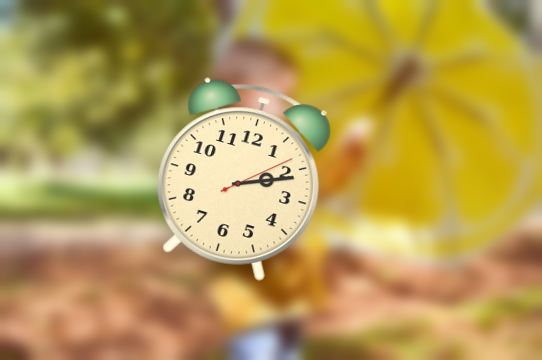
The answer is 2:11:08
